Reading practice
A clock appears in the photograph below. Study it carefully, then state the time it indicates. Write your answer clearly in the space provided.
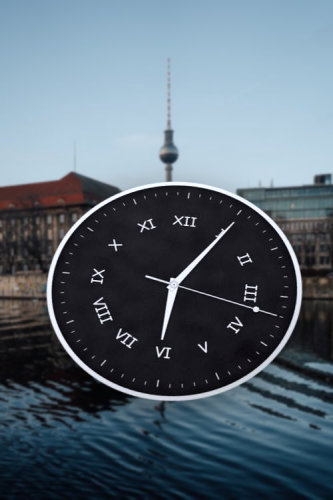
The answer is 6:05:17
